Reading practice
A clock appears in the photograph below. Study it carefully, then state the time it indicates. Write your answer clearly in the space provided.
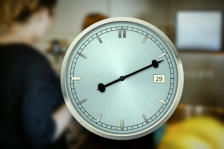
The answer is 8:11
